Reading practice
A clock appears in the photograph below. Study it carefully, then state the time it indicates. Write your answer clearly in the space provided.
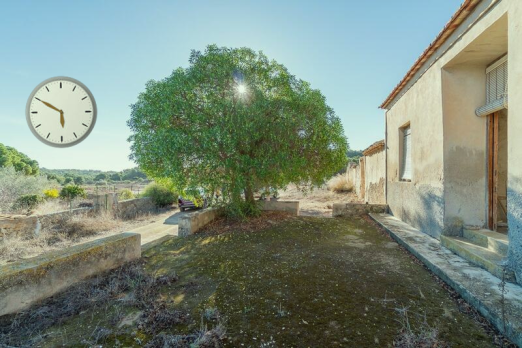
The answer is 5:50
